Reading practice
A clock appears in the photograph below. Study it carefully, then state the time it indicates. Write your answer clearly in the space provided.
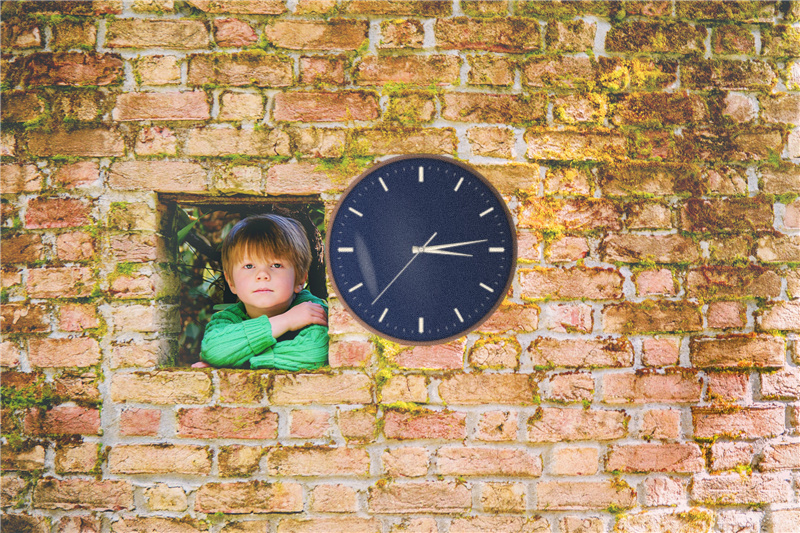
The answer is 3:13:37
